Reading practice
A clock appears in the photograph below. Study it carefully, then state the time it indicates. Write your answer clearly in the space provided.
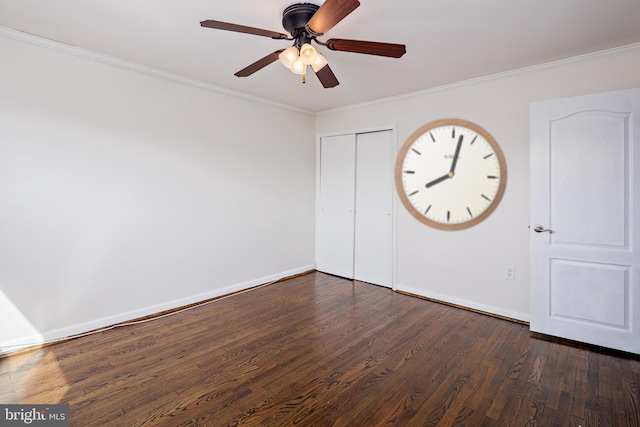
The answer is 8:02
